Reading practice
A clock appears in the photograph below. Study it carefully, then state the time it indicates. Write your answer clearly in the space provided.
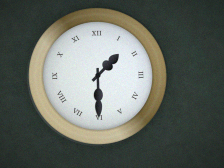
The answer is 1:30
